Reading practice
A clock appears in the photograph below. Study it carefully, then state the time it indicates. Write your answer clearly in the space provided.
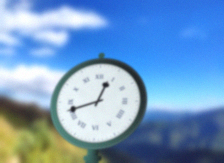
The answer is 12:42
